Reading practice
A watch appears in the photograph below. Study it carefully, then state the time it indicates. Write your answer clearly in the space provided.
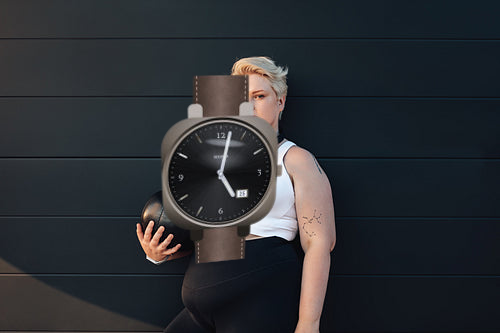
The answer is 5:02
